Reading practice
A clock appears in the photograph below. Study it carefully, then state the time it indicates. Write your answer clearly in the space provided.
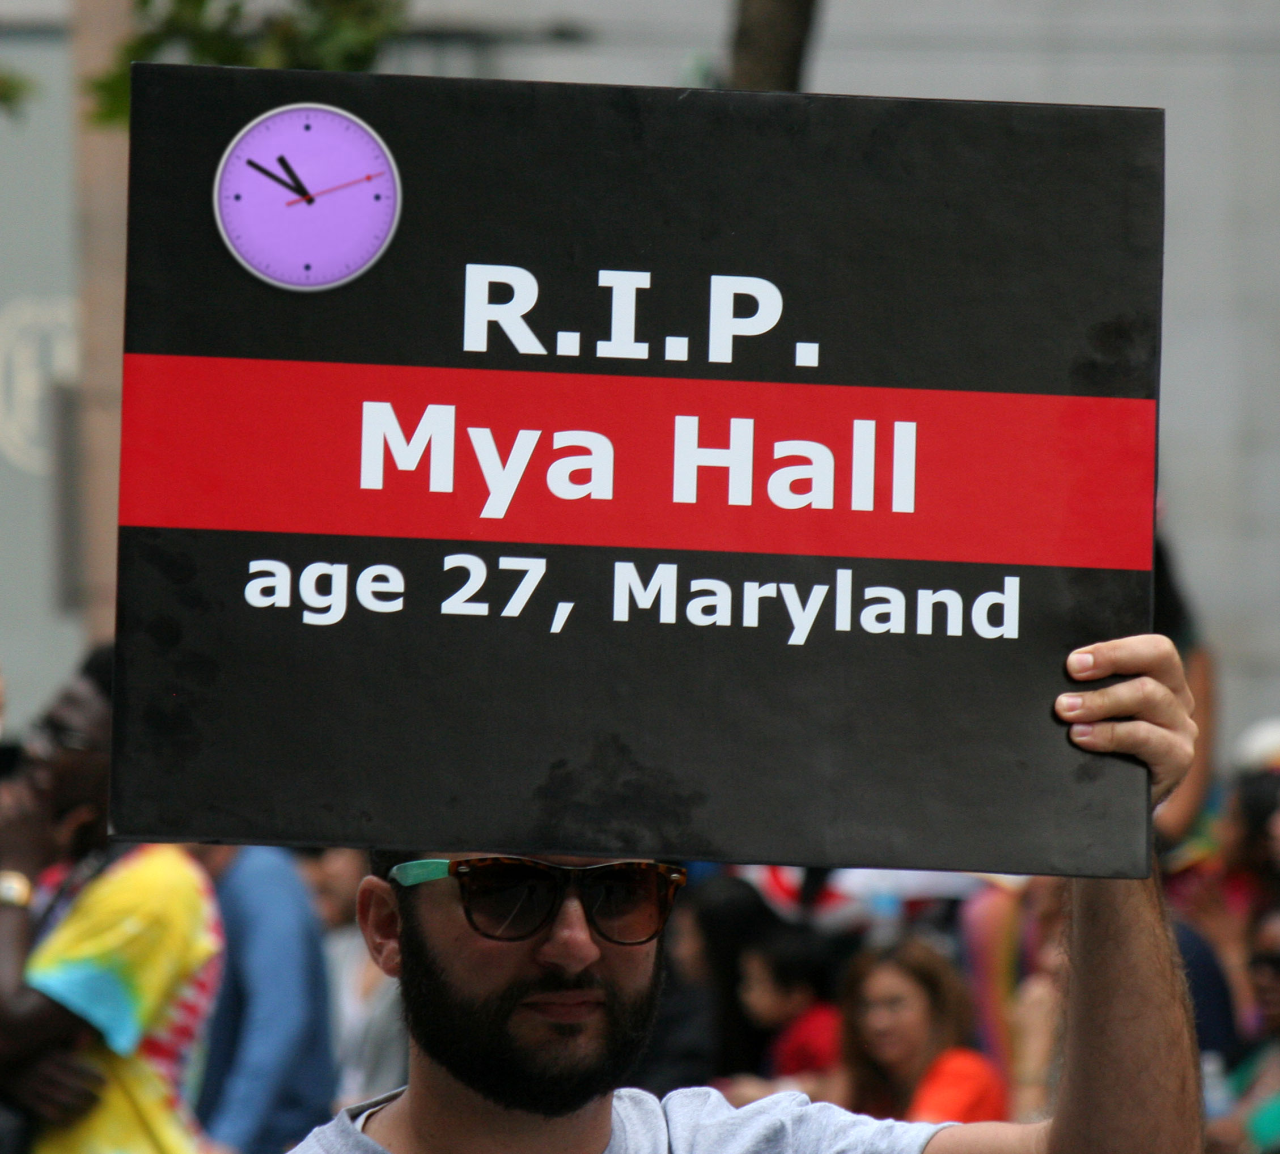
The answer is 10:50:12
